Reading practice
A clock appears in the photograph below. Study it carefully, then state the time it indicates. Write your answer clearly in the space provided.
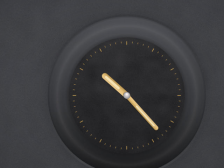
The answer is 10:23
